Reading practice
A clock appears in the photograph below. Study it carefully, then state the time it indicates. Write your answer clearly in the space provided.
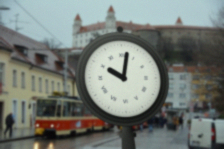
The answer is 10:02
